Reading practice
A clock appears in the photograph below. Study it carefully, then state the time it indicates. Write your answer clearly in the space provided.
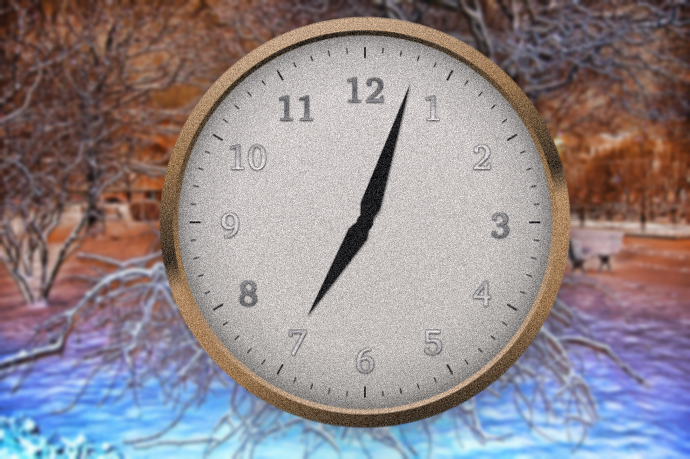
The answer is 7:03
